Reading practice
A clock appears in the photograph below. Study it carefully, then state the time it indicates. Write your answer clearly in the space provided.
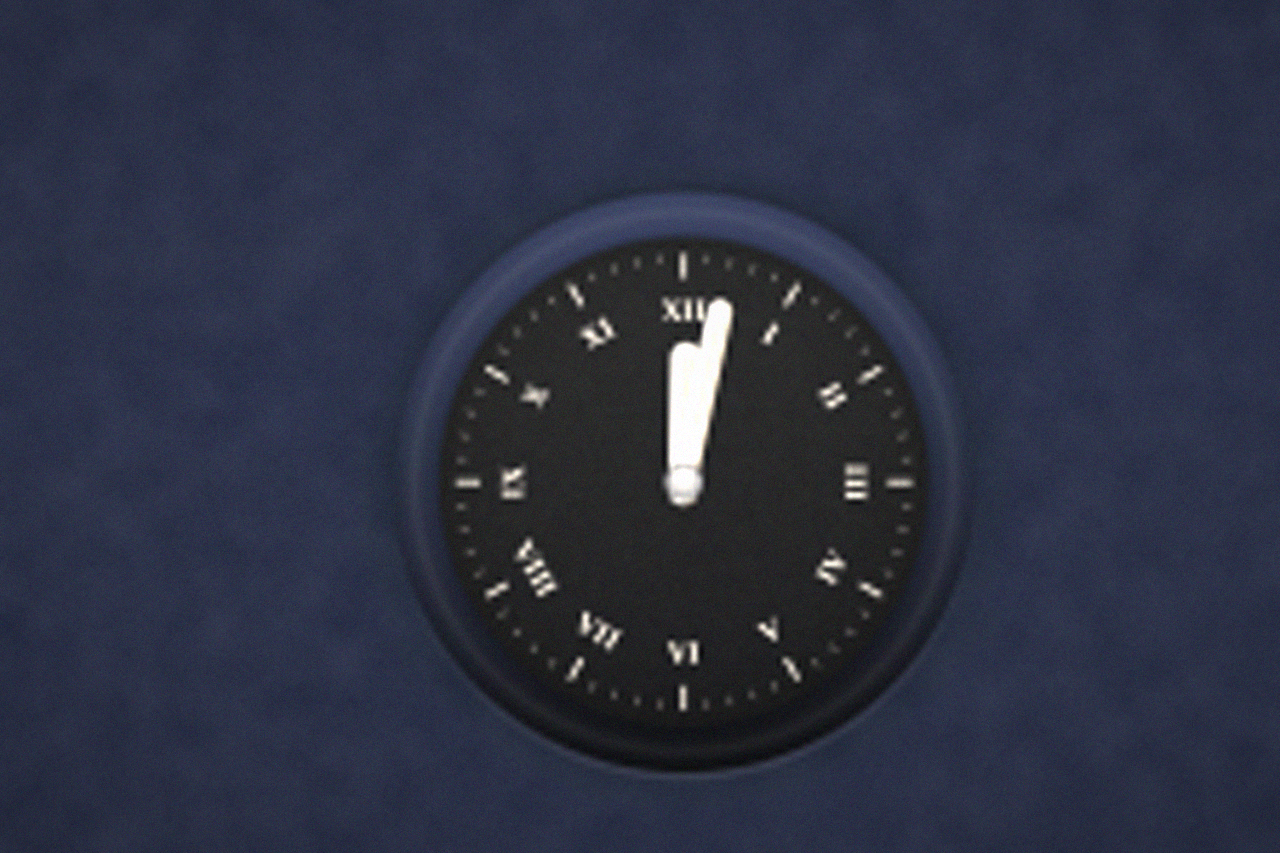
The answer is 12:02
